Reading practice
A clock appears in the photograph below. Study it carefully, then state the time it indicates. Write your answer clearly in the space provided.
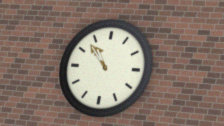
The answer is 10:53
